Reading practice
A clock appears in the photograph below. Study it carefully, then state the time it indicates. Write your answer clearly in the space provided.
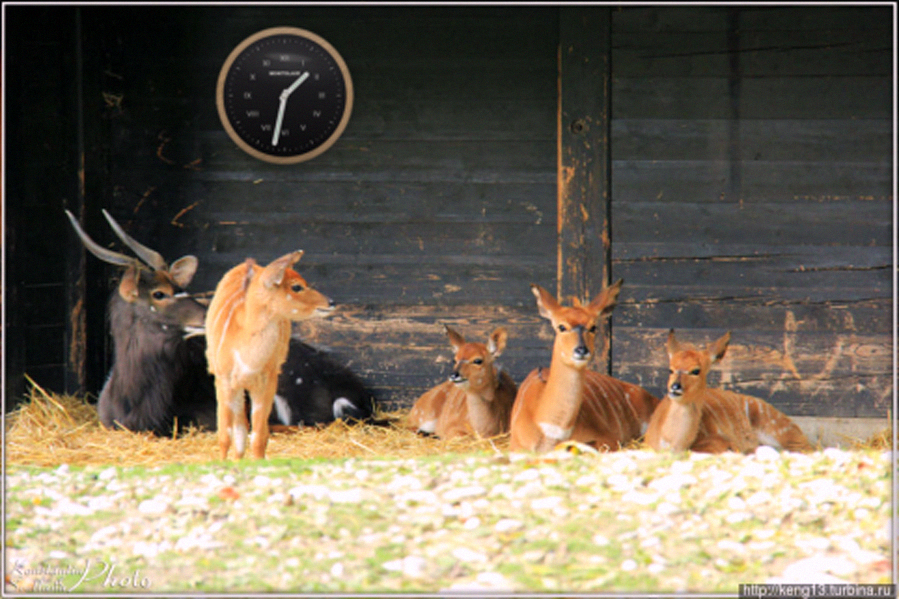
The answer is 1:32
